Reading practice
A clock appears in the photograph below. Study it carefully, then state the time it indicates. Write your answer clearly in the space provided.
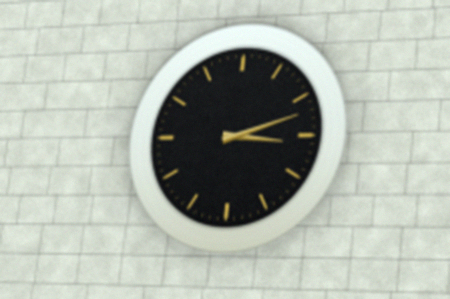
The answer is 3:12
